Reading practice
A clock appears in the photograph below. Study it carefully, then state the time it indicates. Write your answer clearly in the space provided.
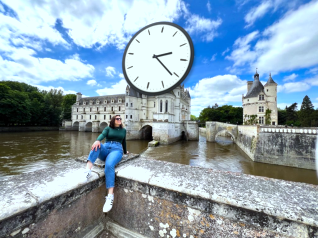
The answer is 2:21
